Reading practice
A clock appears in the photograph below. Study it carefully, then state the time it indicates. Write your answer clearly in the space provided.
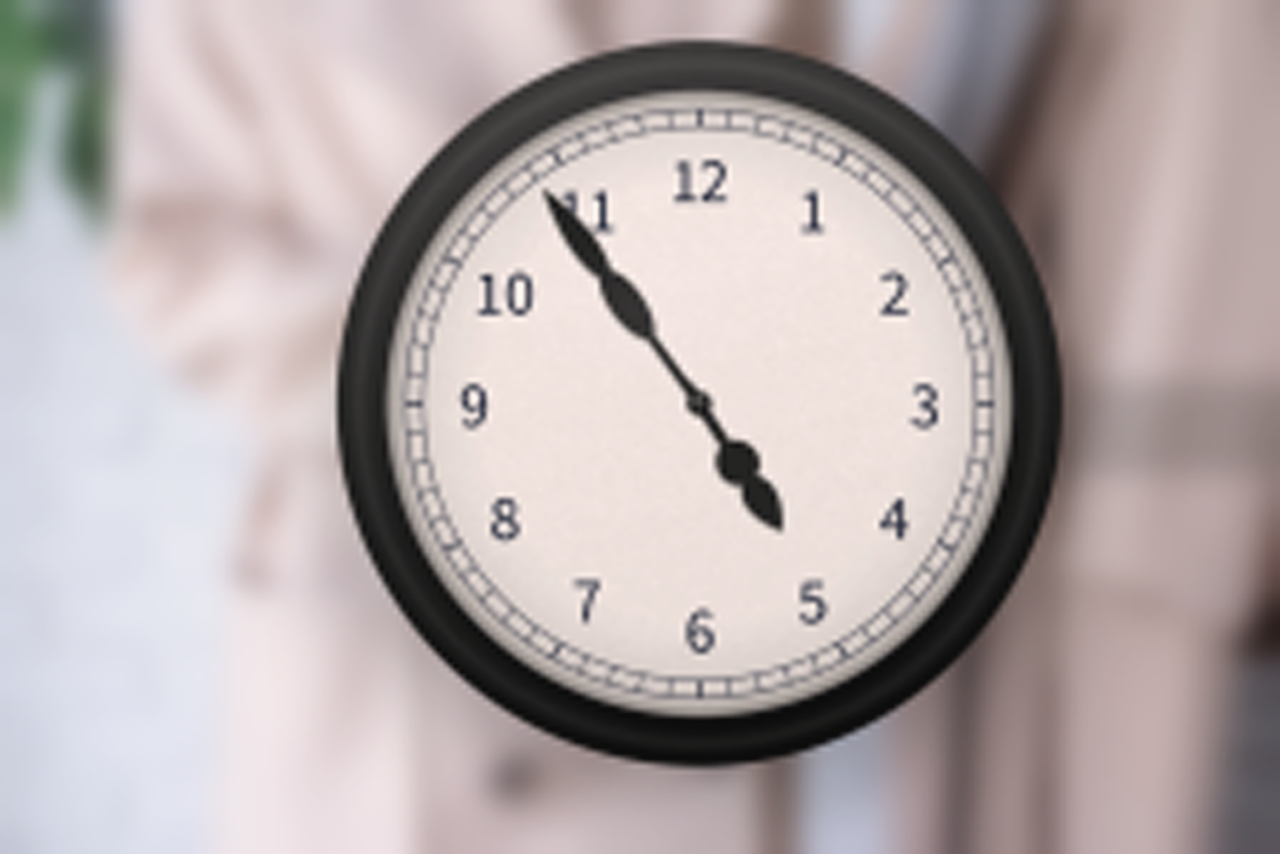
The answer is 4:54
